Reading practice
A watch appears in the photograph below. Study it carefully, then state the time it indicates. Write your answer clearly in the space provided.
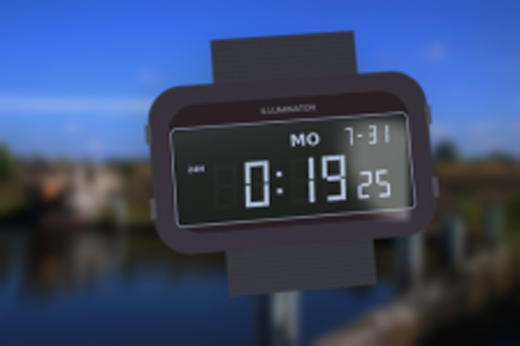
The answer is 0:19:25
